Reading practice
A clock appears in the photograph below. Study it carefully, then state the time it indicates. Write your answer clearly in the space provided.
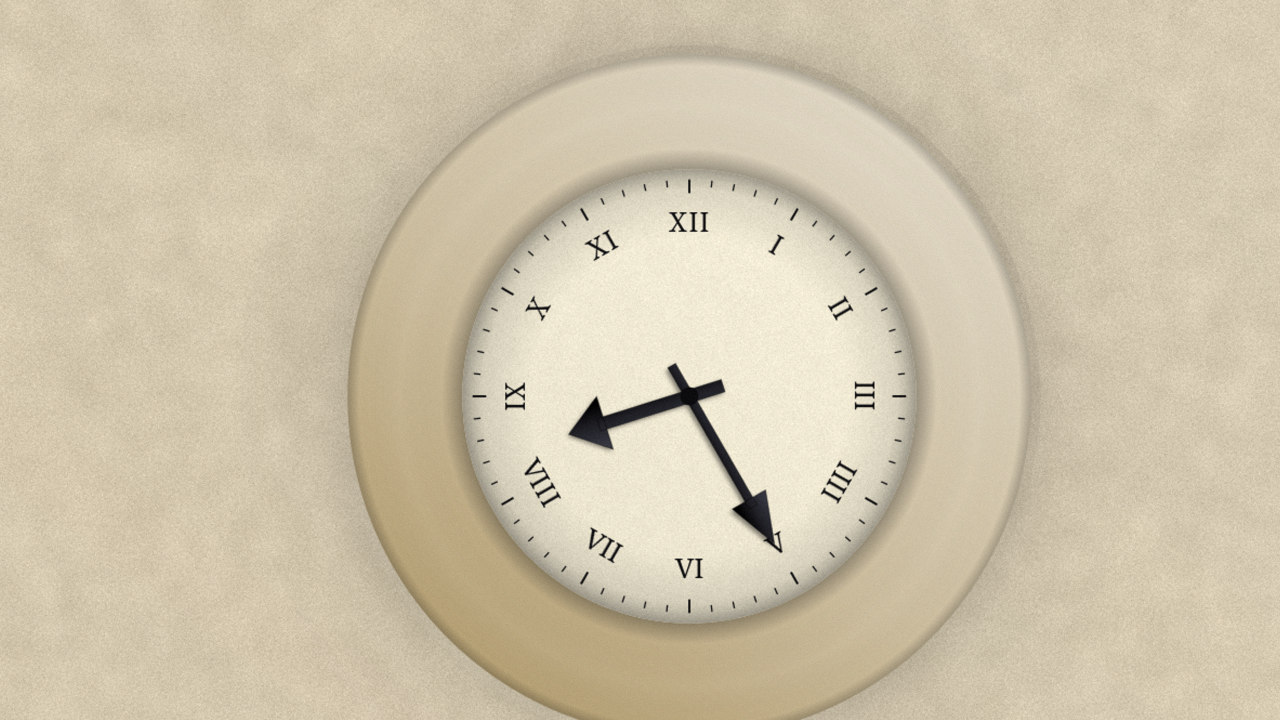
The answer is 8:25
